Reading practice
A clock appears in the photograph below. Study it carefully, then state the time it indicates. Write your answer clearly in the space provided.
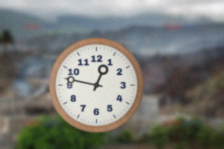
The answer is 12:47
